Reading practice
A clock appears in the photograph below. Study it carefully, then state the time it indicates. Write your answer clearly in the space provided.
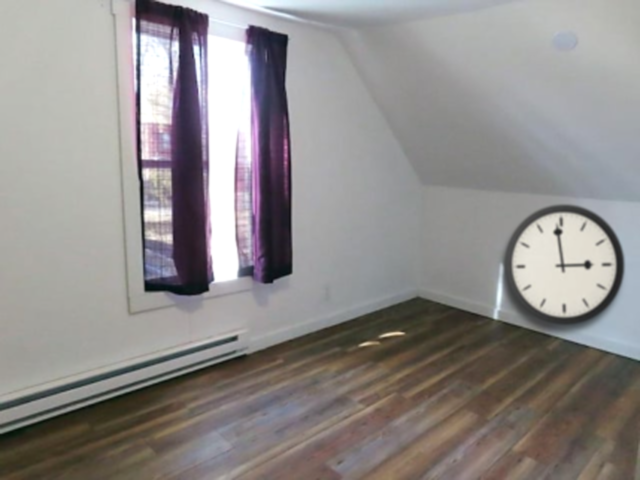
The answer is 2:59
